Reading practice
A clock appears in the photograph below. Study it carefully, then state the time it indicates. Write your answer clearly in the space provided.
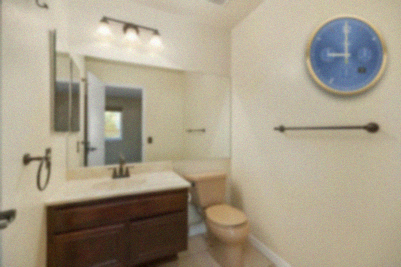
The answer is 9:00
